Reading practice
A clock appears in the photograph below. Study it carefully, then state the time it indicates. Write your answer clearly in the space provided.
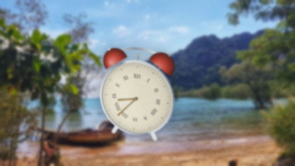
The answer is 8:37
